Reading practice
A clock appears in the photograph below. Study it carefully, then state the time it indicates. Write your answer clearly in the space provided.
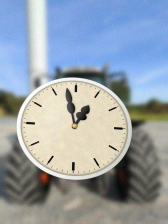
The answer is 12:58
